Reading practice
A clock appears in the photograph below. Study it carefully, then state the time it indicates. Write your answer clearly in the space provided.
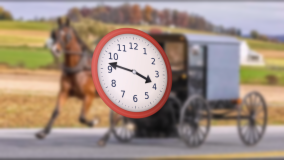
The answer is 3:47
